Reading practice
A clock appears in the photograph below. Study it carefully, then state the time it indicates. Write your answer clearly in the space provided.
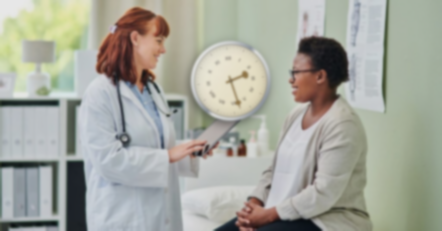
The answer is 2:28
